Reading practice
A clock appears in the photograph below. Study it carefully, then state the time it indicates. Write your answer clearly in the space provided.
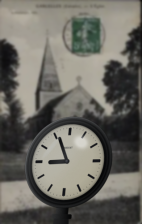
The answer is 8:56
